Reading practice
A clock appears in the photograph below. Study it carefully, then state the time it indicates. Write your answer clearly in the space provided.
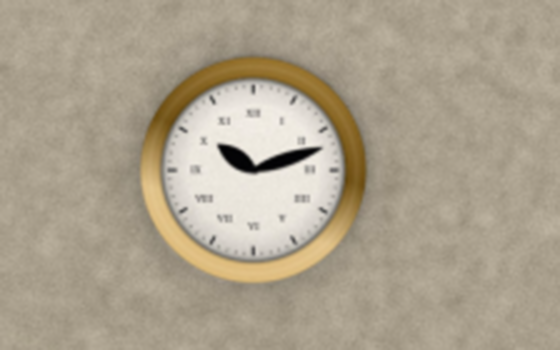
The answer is 10:12
